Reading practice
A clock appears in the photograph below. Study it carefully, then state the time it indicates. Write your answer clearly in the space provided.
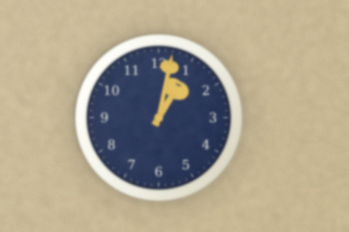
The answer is 1:02
